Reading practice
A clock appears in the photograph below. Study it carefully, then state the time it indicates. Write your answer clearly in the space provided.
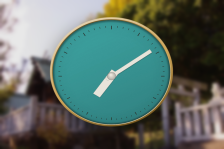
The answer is 7:09
